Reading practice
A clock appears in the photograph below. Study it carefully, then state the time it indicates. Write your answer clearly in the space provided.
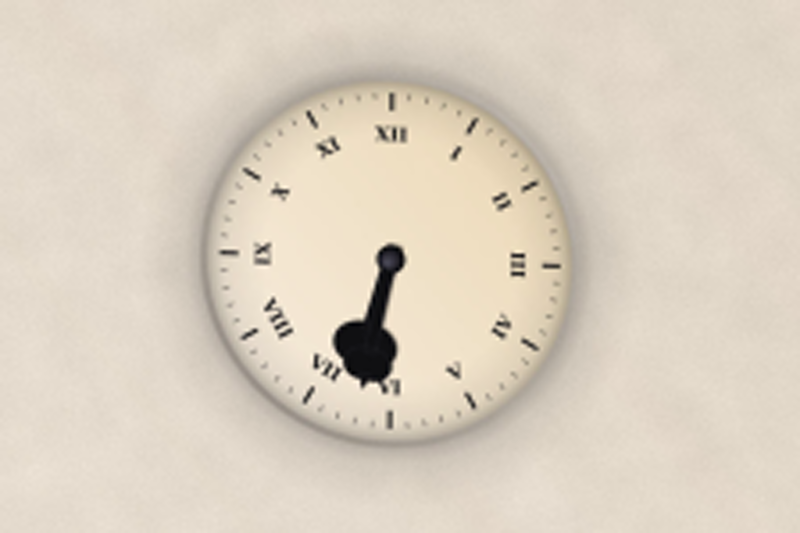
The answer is 6:32
